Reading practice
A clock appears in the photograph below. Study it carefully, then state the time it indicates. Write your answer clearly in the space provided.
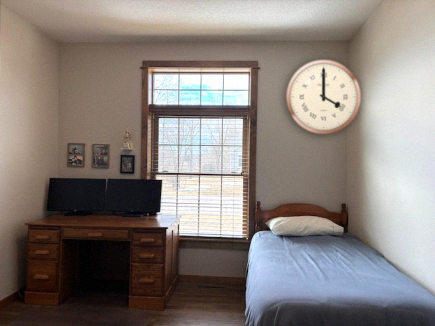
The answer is 4:00
